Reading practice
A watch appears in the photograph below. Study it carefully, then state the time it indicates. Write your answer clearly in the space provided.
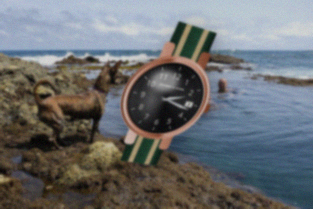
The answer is 2:17
